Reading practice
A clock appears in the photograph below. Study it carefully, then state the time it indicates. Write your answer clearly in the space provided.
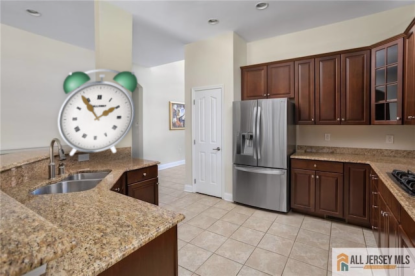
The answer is 1:54
